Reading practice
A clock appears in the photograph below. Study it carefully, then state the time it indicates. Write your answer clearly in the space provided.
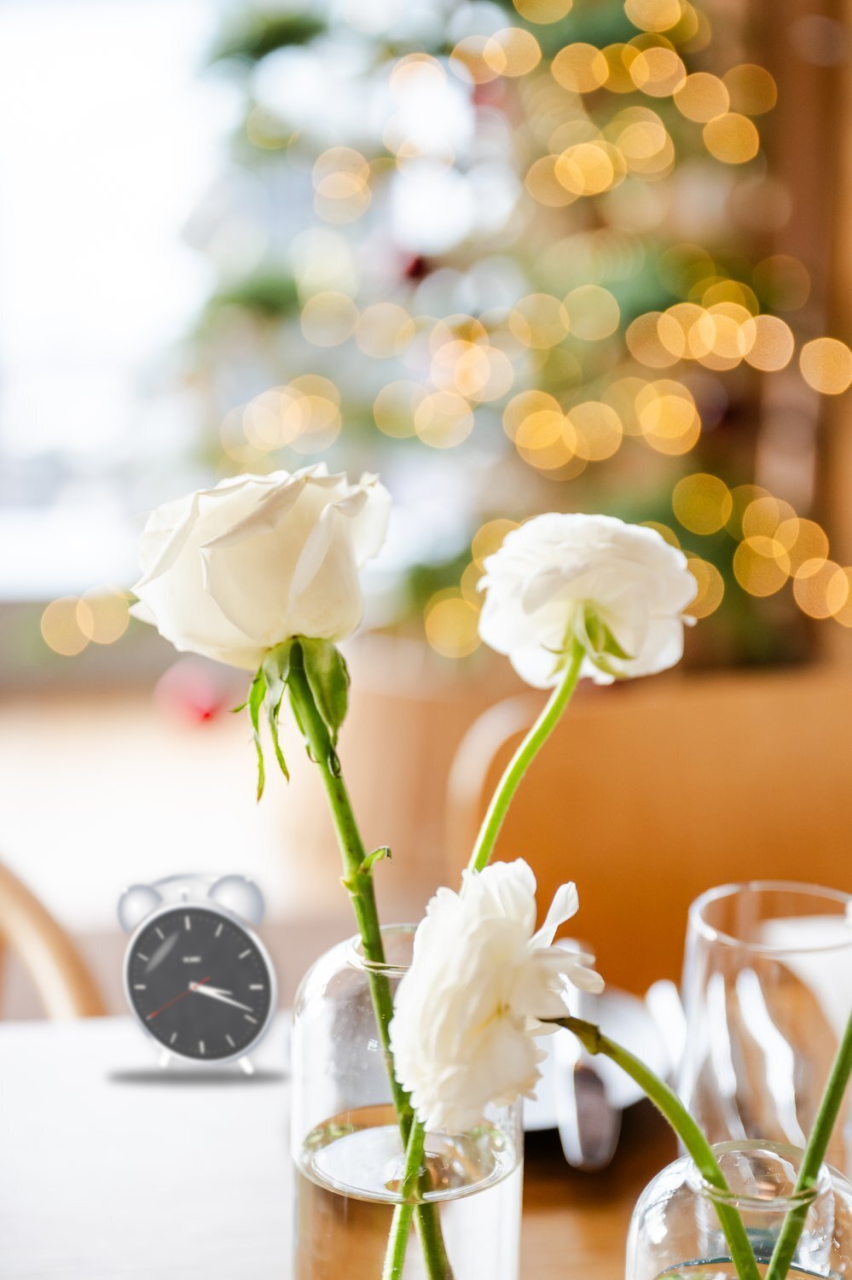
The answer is 3:18:40
